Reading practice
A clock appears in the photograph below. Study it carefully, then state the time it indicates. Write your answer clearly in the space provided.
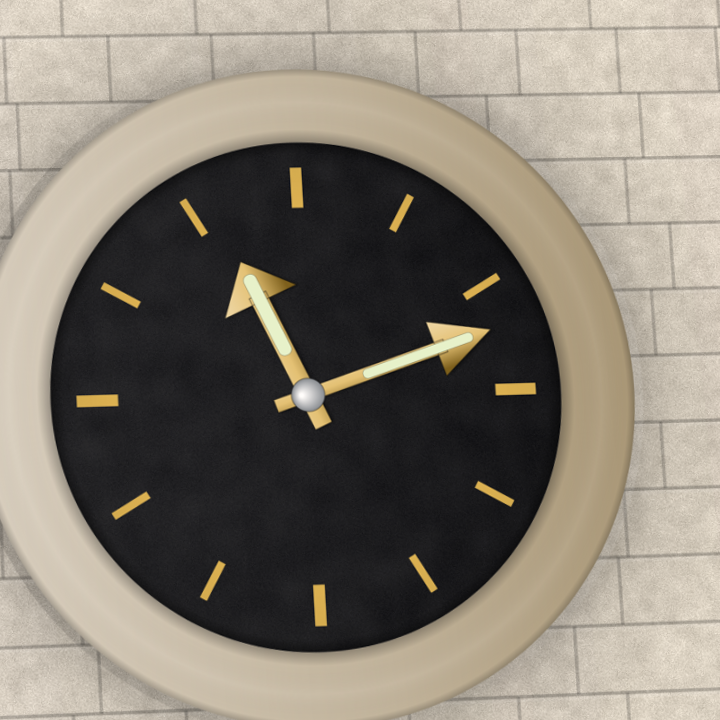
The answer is 11:12
